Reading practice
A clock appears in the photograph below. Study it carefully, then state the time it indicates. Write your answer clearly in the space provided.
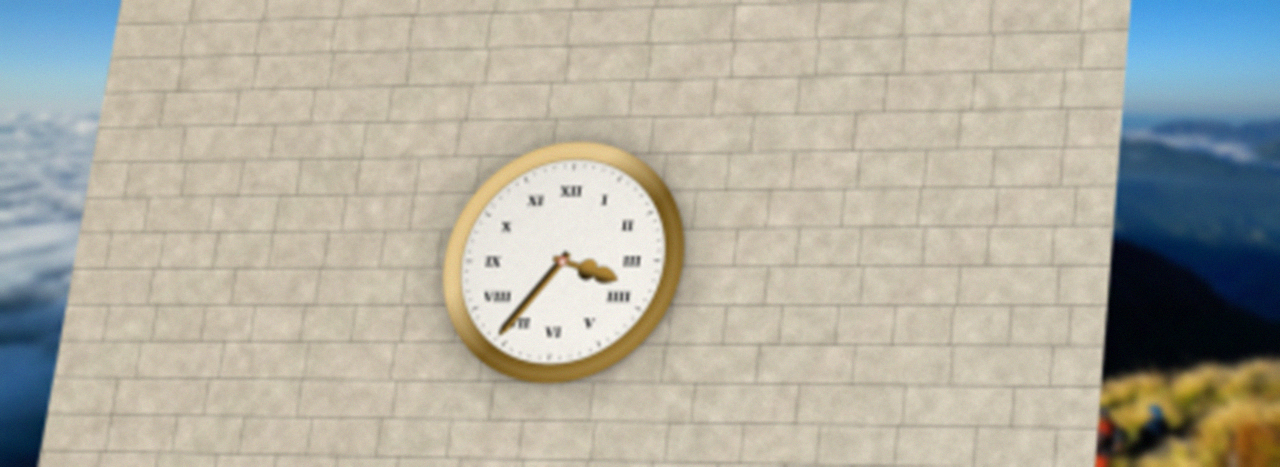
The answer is 3:36
